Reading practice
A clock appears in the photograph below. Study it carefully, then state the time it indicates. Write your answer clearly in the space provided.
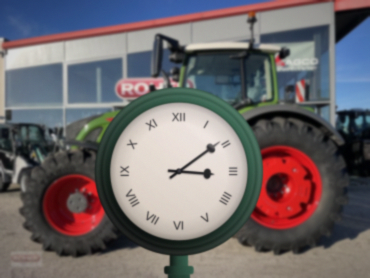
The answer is 3:09
